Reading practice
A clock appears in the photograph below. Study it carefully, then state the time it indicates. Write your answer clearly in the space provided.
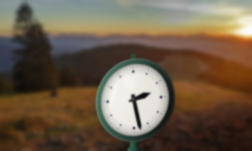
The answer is 2:28
